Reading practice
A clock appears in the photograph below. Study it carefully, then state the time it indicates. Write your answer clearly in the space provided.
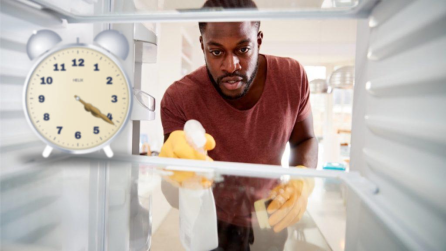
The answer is 4:21
